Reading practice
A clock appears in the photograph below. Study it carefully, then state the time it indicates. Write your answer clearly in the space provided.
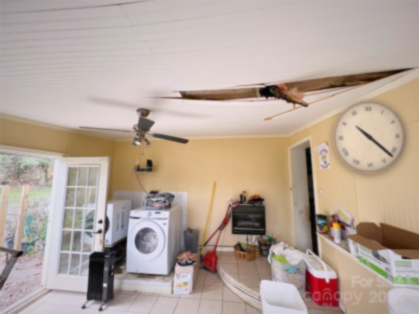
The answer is 10:22
